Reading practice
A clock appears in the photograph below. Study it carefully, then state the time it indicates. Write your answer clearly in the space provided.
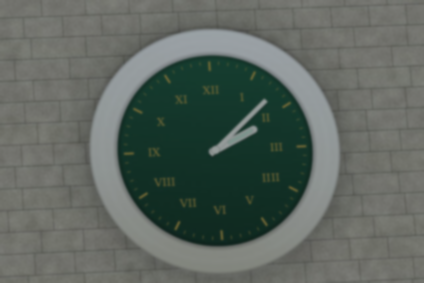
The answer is 2:08
